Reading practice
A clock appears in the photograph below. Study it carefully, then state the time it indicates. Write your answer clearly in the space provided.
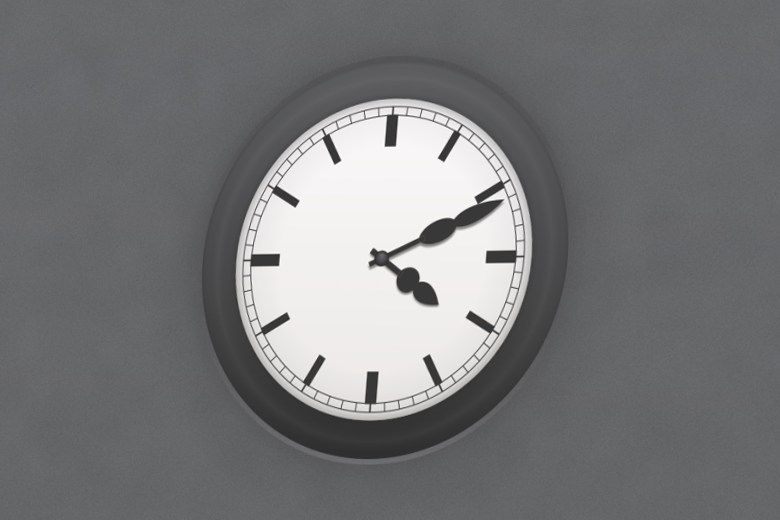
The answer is 4:11
